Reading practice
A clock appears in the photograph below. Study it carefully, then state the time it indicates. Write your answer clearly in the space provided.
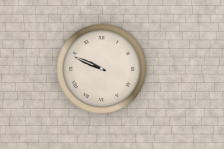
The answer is 9:49
